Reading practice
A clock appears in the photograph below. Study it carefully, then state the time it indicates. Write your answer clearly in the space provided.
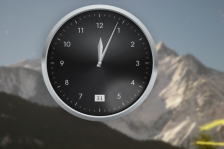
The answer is 12:04
